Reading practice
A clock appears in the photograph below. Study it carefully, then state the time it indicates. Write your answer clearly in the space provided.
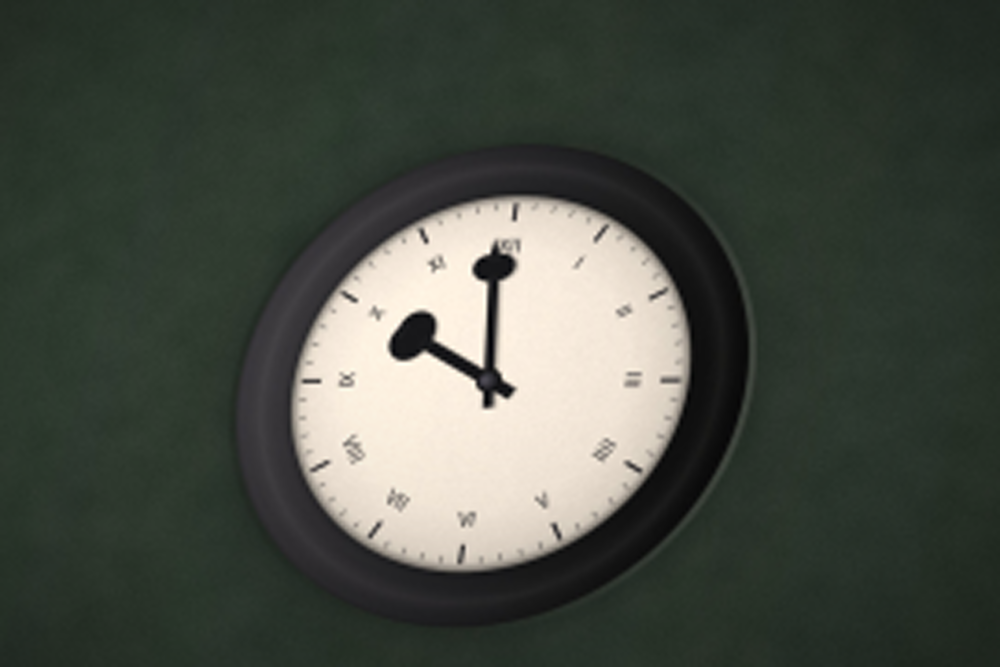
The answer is 9:59
